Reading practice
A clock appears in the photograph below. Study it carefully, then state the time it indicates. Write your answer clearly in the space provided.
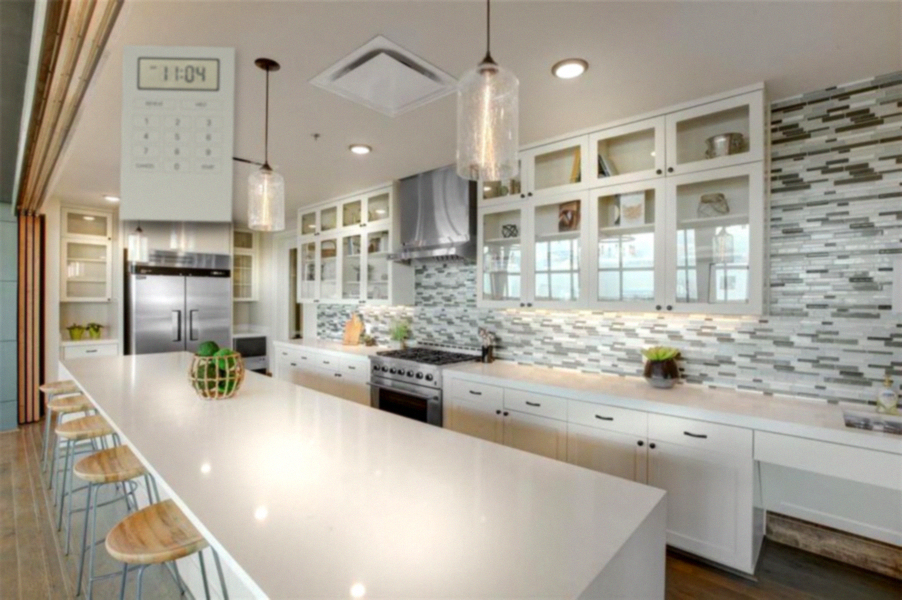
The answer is 11:04
